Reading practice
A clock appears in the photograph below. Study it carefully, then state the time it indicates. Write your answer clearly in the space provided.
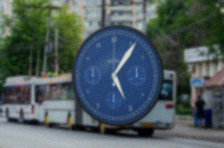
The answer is 5:06
